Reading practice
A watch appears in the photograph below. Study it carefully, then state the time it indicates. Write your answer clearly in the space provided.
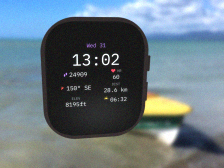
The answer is 13:02
